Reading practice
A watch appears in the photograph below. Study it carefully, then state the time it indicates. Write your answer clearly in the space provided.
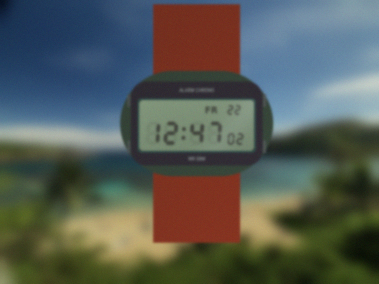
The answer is 12:47:02
